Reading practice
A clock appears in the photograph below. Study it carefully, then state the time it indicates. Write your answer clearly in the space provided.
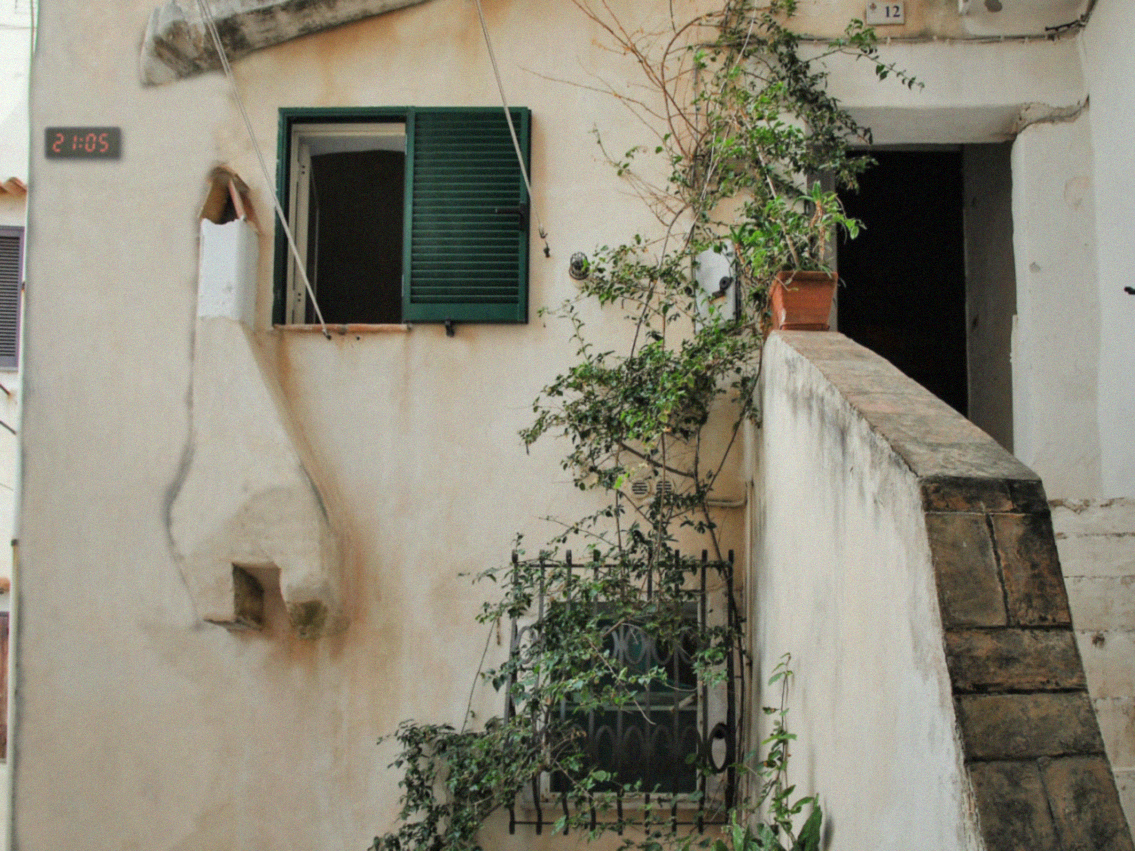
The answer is 21:05
